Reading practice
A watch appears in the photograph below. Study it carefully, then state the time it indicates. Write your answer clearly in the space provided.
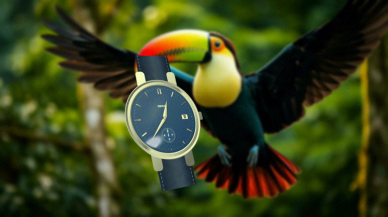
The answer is 12:37
